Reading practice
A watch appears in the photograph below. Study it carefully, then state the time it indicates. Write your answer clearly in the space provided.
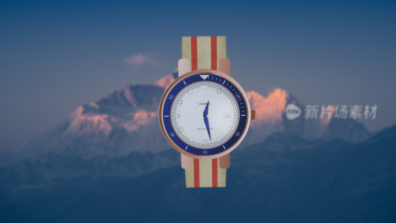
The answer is 12:28
